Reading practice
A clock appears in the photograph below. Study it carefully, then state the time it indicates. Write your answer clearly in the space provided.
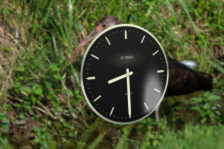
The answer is 8:30
